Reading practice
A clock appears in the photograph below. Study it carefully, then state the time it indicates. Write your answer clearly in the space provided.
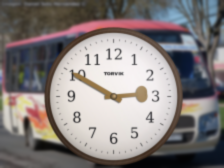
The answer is 2:50
